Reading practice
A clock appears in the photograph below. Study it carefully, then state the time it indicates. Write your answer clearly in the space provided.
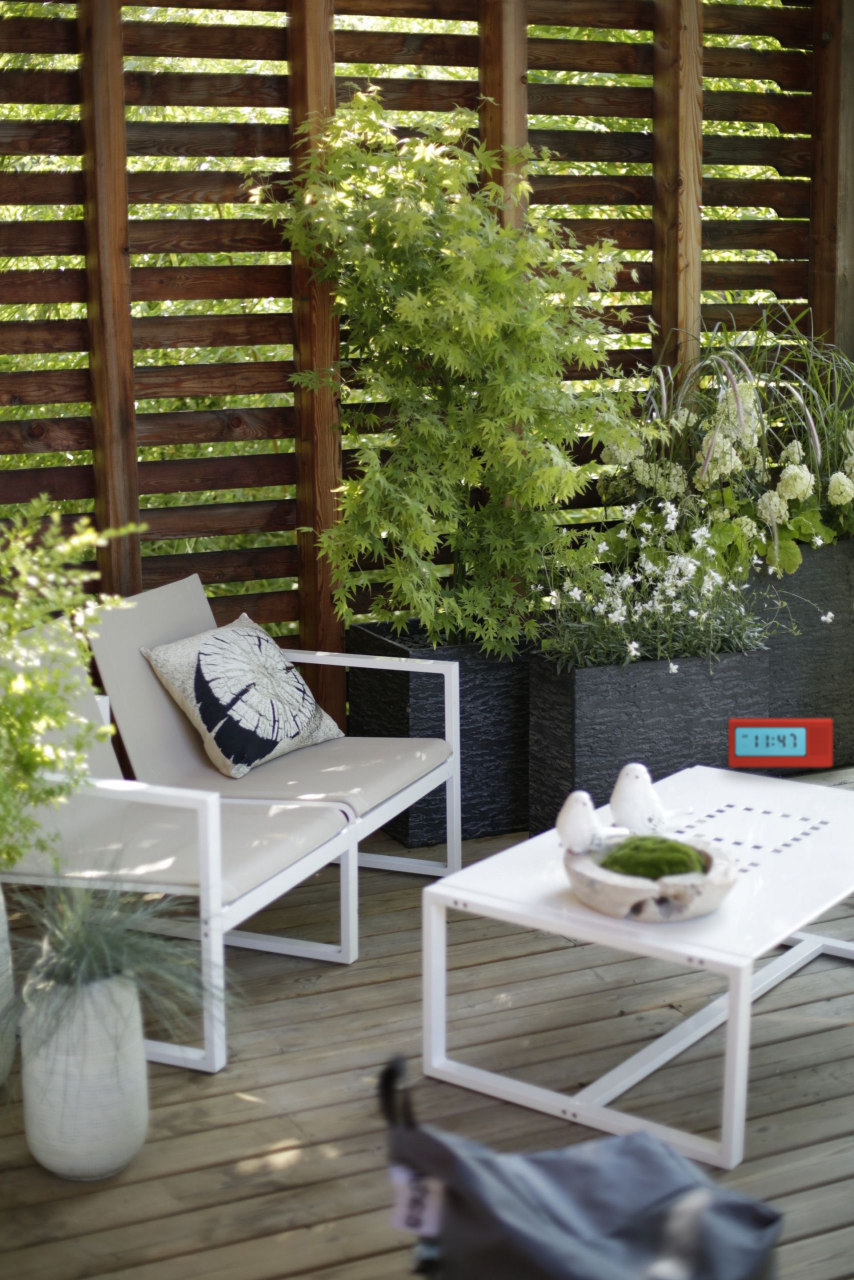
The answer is 11:47
